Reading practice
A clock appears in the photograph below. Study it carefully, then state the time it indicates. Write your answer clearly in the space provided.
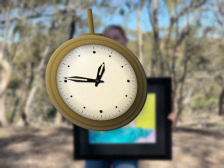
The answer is 12:46
